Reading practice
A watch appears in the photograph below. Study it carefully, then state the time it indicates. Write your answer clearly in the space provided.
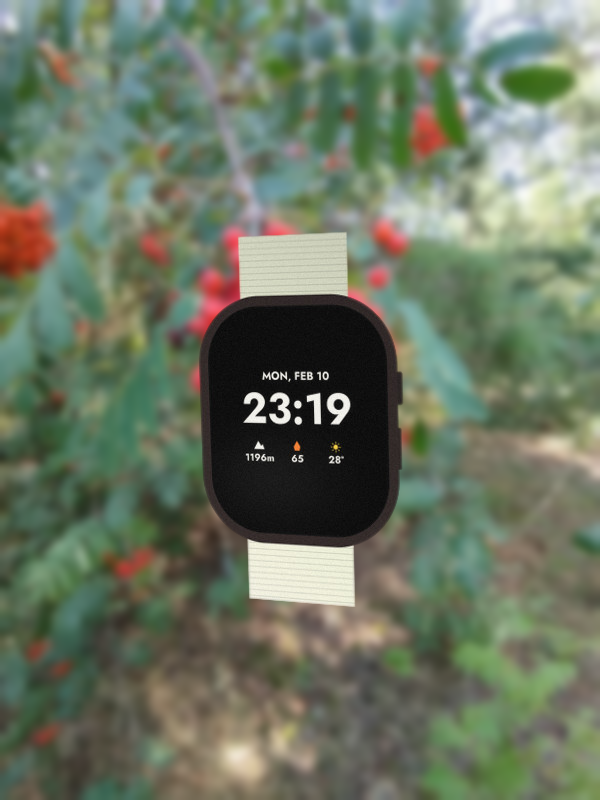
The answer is 23:19
